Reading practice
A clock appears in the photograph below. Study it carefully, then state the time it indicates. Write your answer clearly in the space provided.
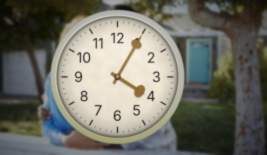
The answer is 4:05
